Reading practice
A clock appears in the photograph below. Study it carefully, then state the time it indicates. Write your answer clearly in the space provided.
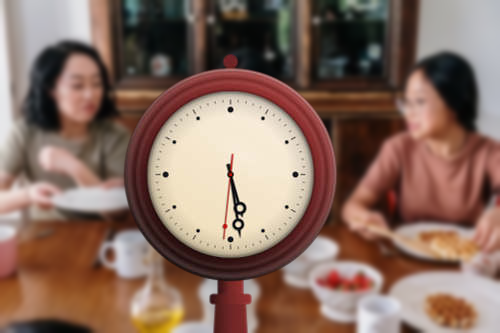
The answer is 5:28:31
